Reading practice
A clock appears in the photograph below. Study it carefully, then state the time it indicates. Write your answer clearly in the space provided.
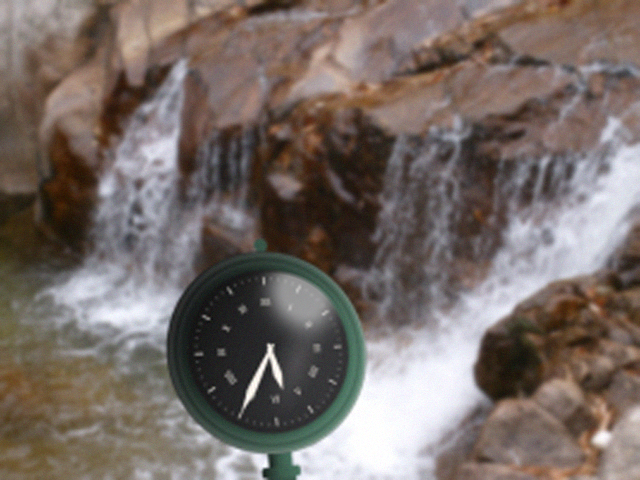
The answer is 5:35
